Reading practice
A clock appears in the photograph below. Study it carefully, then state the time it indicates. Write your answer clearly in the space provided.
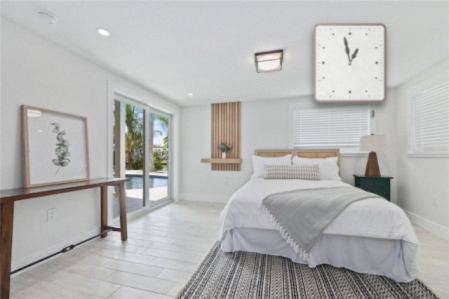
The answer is 12:58
